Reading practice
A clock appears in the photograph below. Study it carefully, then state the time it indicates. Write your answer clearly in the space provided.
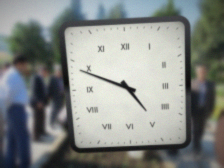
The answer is 4:49
